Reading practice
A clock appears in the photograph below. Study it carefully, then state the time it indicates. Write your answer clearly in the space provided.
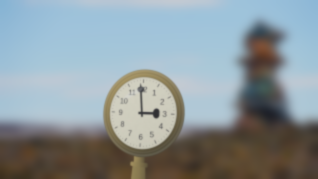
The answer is 2:59
